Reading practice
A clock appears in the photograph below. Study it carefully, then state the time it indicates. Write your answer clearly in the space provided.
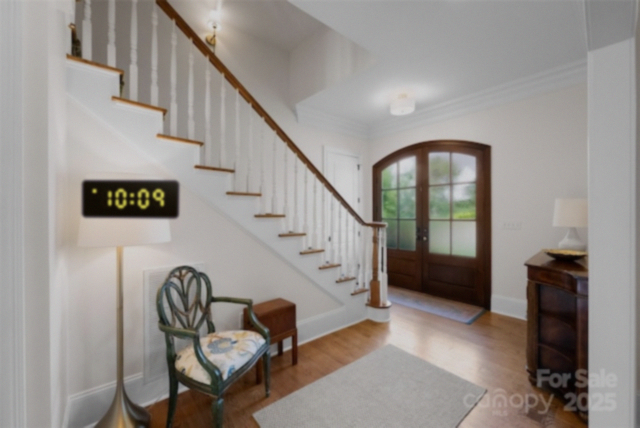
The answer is 10:09
